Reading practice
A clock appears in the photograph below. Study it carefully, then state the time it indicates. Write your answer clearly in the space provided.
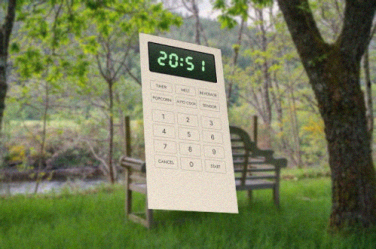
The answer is 20:51
